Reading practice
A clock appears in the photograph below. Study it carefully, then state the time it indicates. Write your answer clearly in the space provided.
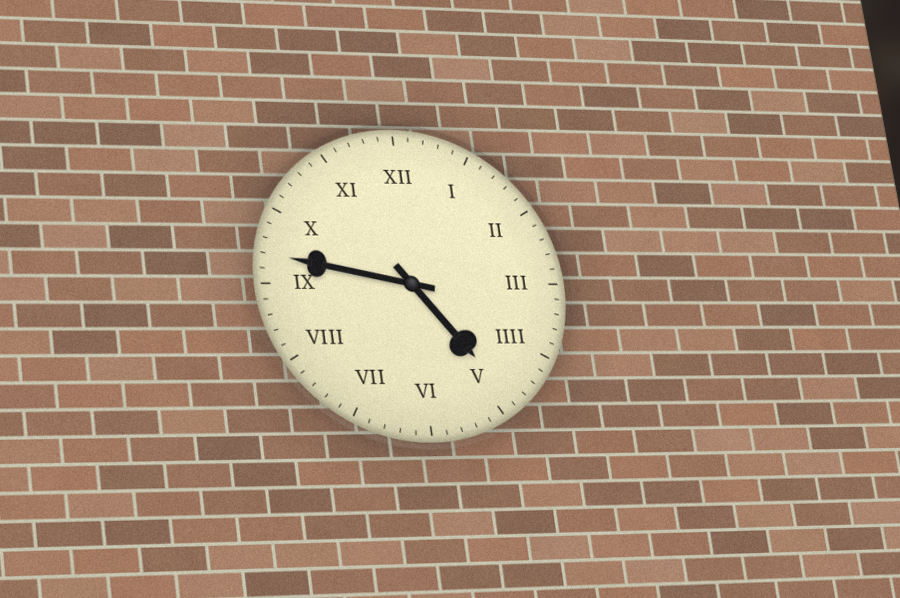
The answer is 4:47
